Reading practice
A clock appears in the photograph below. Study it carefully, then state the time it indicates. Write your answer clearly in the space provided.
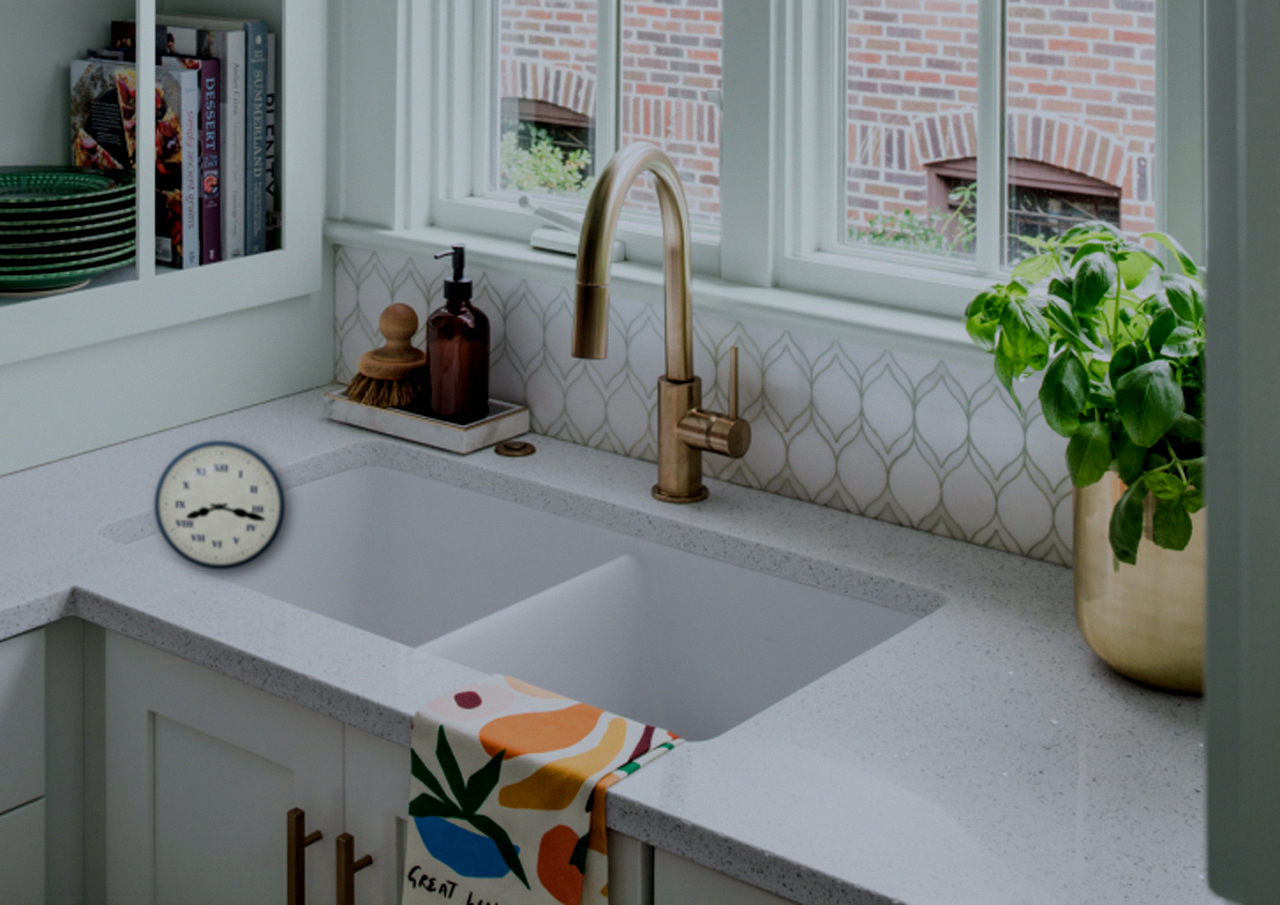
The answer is 8:17
